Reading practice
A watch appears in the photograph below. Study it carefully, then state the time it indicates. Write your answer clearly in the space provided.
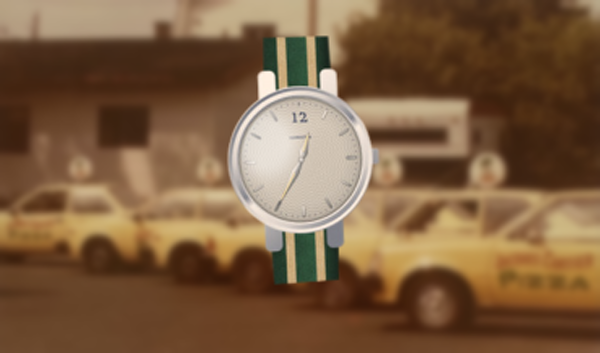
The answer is 12:35
